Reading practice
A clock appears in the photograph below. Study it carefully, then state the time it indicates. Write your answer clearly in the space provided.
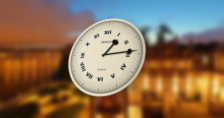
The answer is 1:14
